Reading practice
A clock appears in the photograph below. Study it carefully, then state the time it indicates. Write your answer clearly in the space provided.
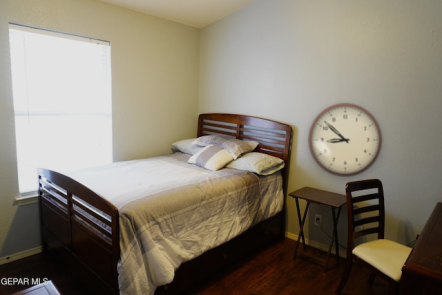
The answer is 8:52
